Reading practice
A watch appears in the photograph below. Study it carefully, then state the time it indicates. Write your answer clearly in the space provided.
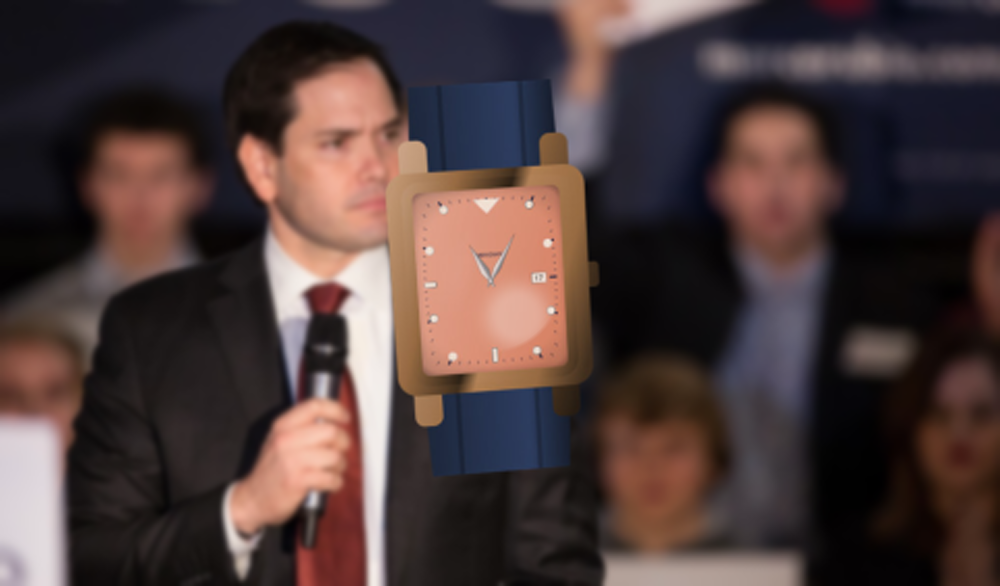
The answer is 11:05
